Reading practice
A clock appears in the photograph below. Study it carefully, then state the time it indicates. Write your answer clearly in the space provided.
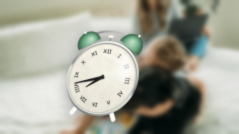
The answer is 7:42
